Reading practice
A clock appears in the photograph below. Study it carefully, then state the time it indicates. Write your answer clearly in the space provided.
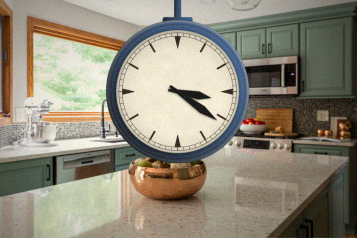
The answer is 3:21
